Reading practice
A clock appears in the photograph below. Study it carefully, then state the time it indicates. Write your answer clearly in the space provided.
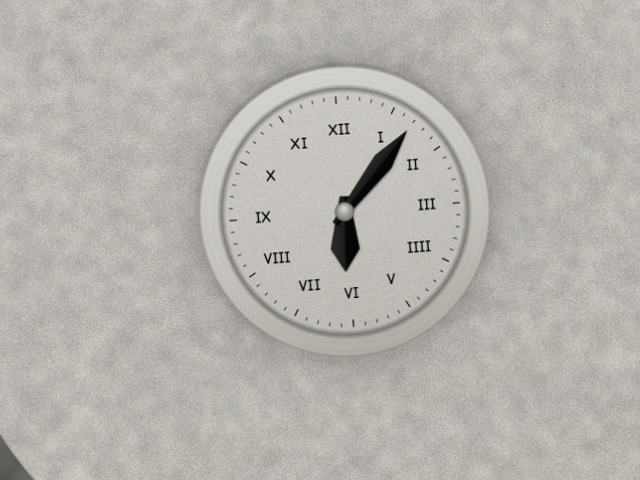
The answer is 6:07
